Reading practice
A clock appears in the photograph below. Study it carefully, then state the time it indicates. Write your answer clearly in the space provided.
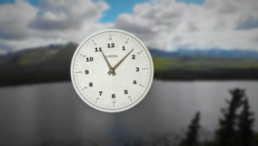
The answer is 11:08
